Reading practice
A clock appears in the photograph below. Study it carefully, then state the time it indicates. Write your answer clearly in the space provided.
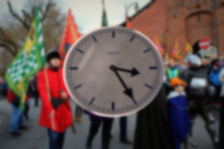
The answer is 3:25
